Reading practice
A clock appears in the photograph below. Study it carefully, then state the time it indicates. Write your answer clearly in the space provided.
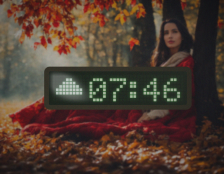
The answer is 7:46
